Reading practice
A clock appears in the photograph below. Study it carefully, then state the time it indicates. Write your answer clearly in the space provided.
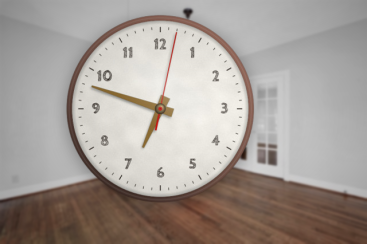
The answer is 6:48:02
